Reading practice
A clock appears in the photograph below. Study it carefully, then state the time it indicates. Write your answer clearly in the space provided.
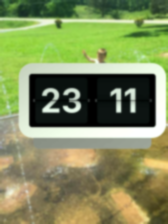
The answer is 23:11
